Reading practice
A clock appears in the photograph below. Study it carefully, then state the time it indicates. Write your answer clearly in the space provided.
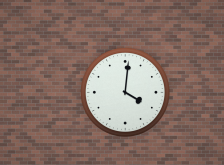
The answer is 4:01
